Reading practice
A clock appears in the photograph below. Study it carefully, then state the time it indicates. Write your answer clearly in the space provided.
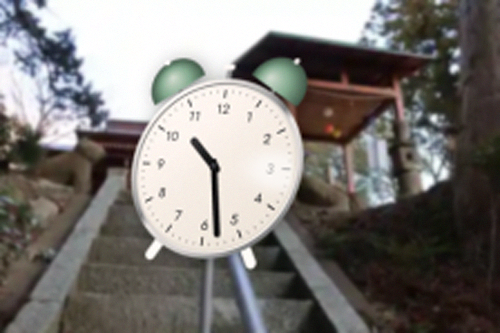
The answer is 10:28
